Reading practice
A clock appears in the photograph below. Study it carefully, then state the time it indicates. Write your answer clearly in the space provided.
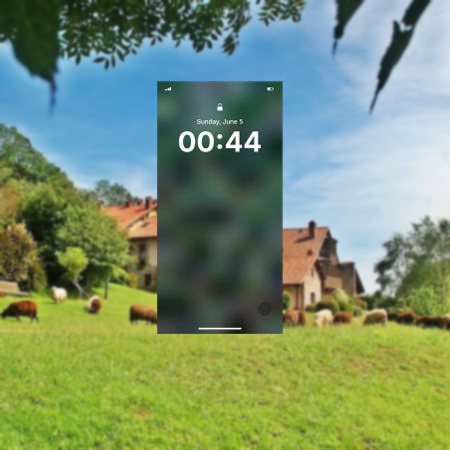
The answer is 0:44
